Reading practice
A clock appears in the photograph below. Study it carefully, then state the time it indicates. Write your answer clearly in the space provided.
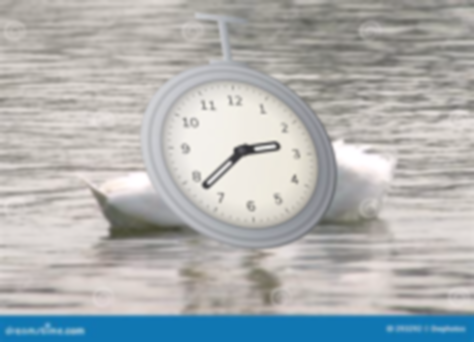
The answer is 2:38
